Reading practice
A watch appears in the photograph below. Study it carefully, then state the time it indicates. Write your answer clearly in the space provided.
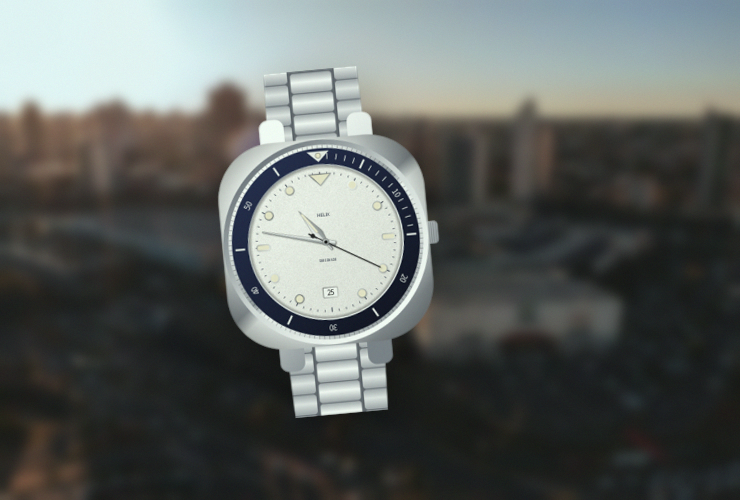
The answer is 10:47:20
